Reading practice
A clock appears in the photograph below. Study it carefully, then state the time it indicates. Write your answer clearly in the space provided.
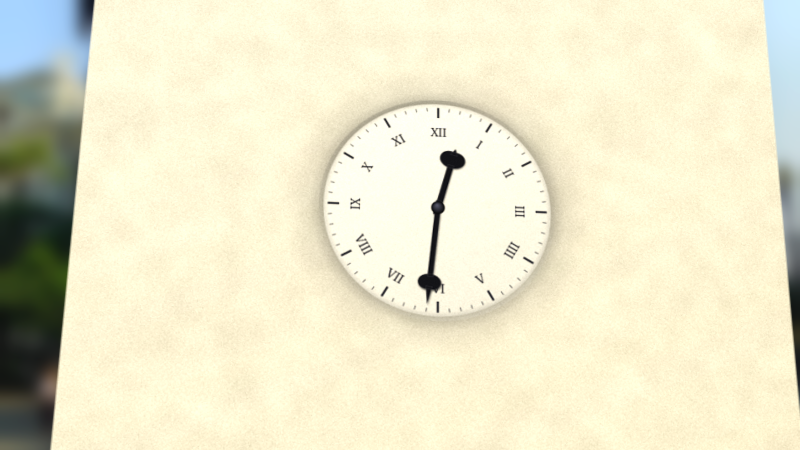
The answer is 12:31
